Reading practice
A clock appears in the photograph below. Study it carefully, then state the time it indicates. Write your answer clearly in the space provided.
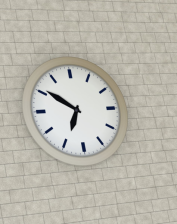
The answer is 6:51
